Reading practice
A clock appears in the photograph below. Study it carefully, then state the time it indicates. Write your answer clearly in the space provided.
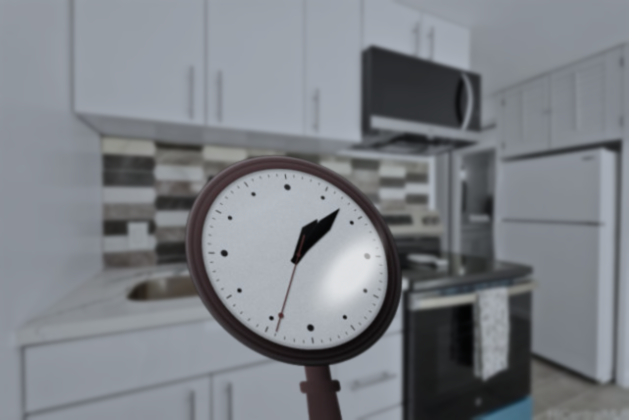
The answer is 1:07:34
